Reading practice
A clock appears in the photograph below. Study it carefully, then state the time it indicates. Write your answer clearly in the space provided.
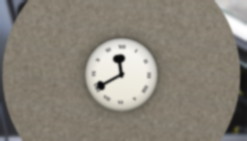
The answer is 11:40
